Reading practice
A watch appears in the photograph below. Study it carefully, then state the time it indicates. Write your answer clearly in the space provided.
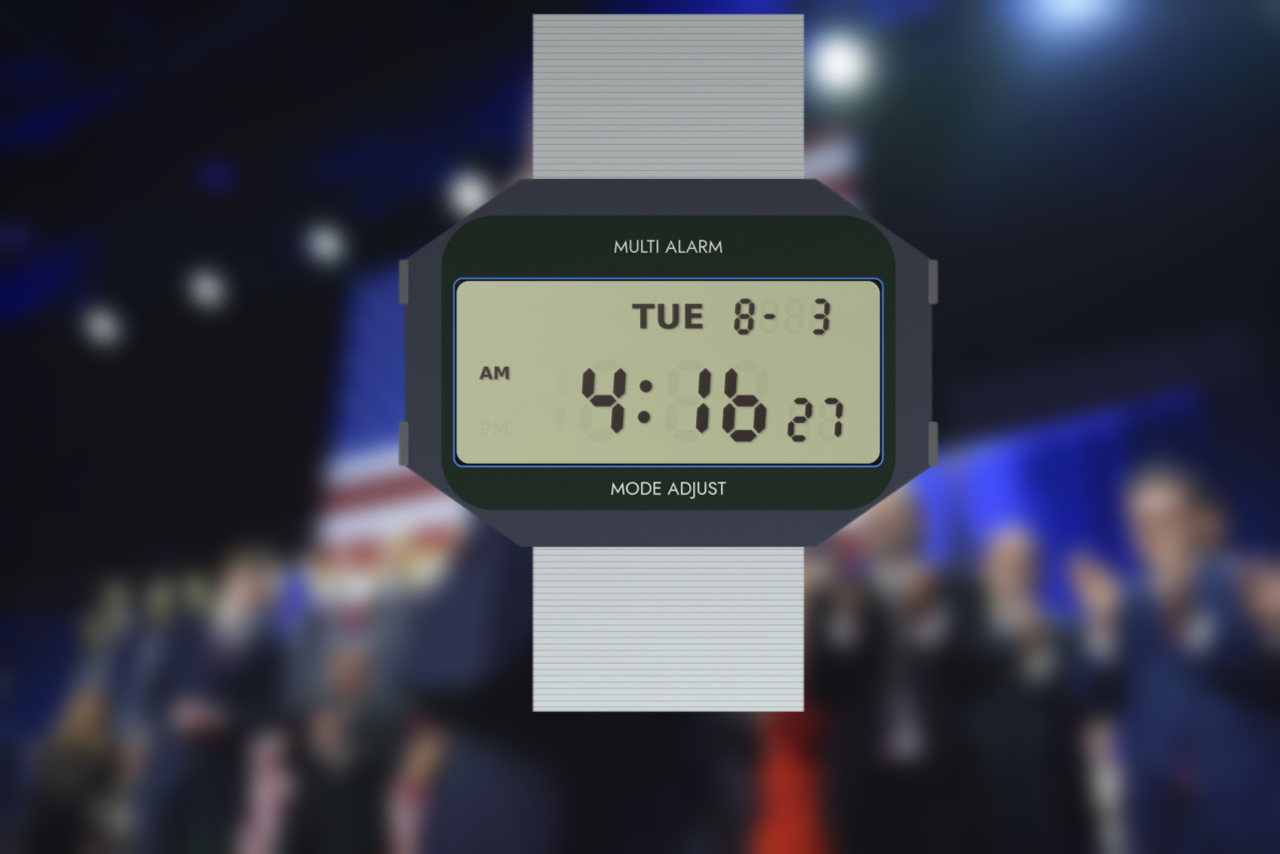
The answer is 4:16:27
